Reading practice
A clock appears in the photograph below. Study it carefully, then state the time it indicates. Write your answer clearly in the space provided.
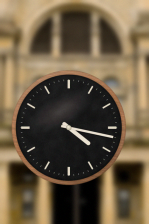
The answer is 4:17
